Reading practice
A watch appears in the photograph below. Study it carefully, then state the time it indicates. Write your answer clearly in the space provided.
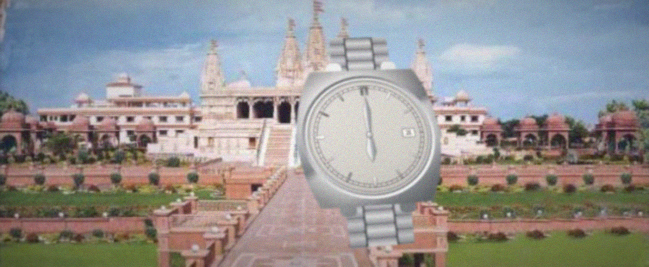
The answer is 6:00
